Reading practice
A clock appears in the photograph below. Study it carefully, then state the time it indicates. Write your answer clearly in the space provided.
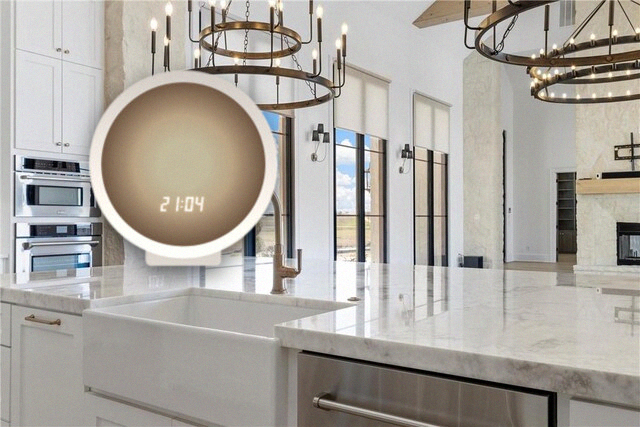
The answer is 21:04
